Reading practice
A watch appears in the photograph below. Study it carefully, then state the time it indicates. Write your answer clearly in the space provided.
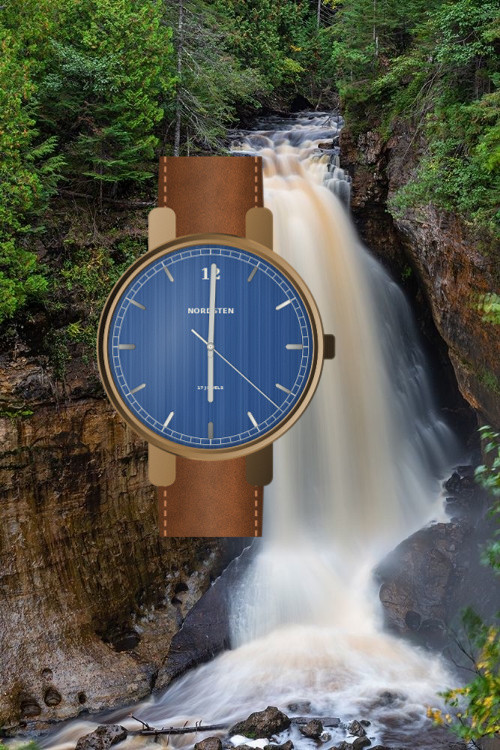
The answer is 6:00:22
